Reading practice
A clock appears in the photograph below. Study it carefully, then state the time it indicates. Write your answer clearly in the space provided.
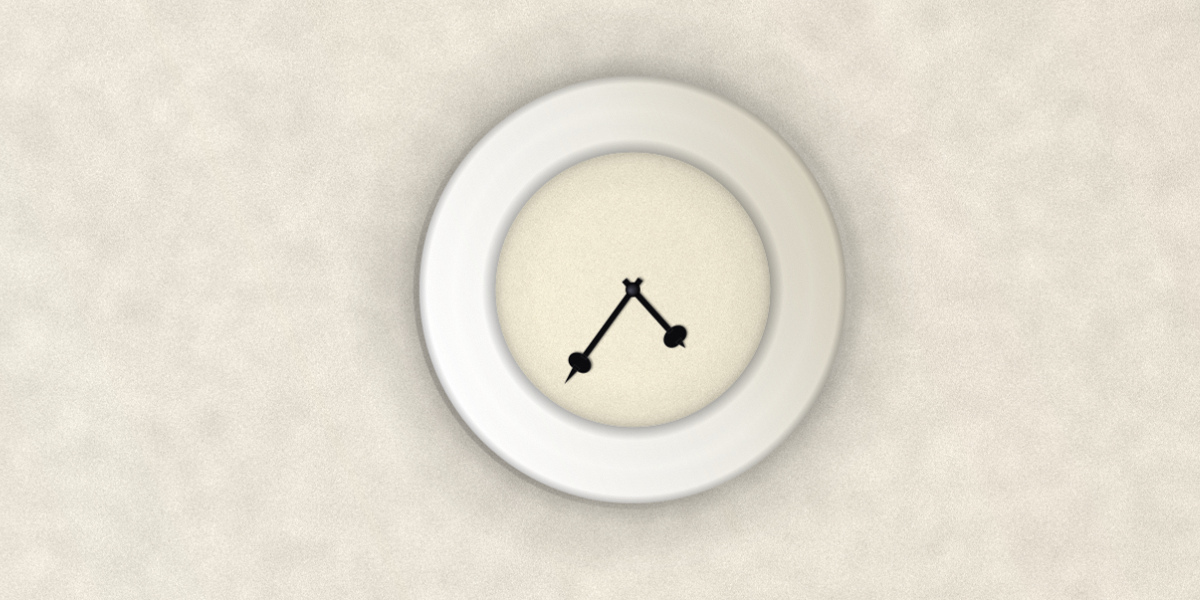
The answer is 4:36
